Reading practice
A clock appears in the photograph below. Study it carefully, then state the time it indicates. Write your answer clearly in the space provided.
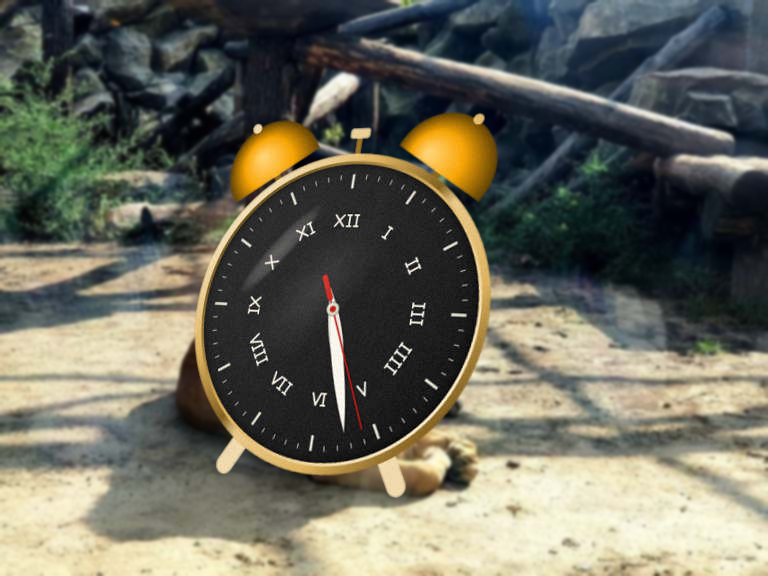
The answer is 5:27:26
